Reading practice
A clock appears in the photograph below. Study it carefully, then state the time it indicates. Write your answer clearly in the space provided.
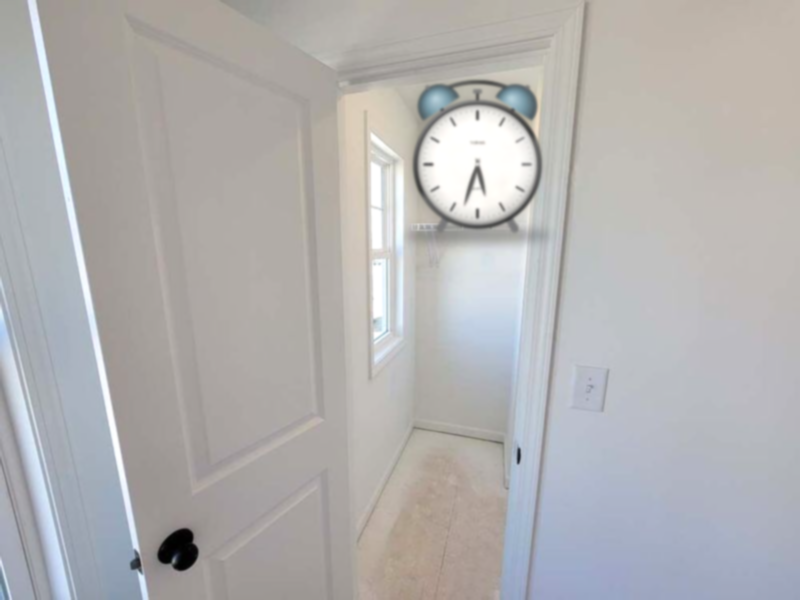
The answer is 5:33
